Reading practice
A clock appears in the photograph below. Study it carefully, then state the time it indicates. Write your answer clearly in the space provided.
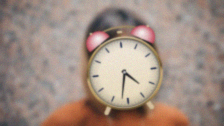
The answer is 4:32
